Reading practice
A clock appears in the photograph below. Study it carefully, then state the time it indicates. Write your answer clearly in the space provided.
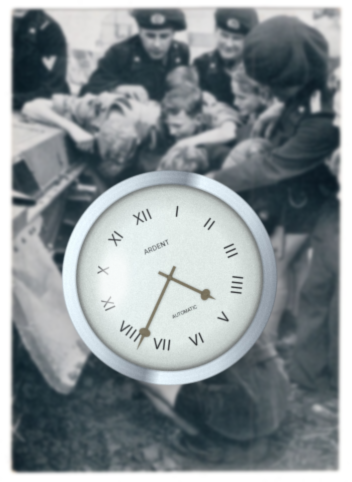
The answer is 4:38
